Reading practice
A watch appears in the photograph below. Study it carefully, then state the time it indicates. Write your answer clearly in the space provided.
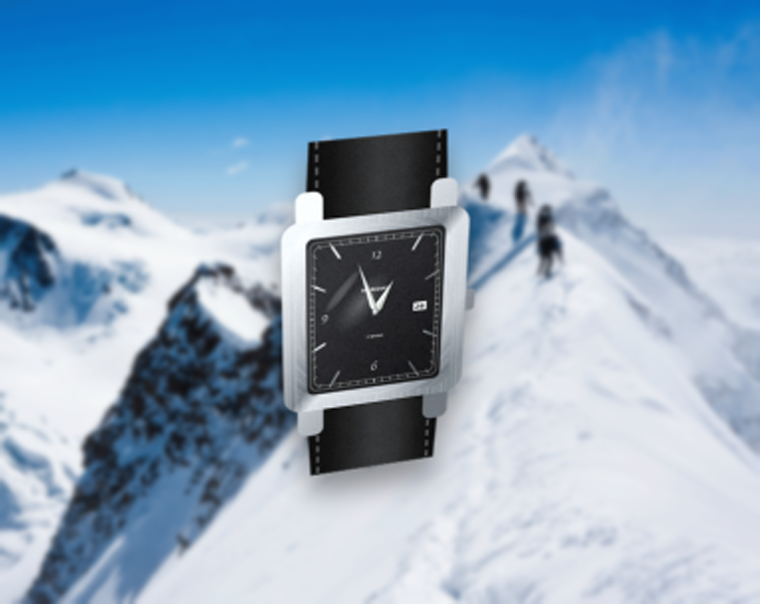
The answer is 12:57
